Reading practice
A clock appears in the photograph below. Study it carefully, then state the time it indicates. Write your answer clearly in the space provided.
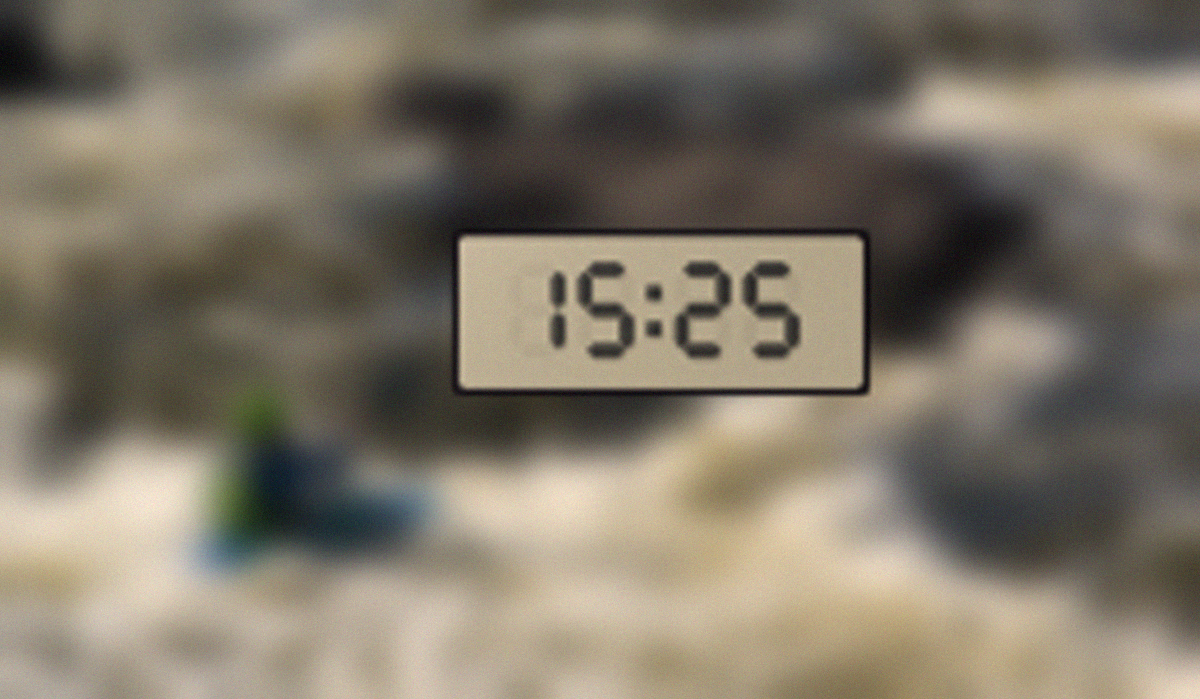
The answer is 15:25
